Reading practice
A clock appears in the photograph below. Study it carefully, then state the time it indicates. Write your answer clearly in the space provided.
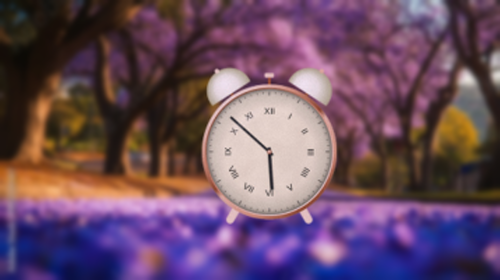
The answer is 5:52
